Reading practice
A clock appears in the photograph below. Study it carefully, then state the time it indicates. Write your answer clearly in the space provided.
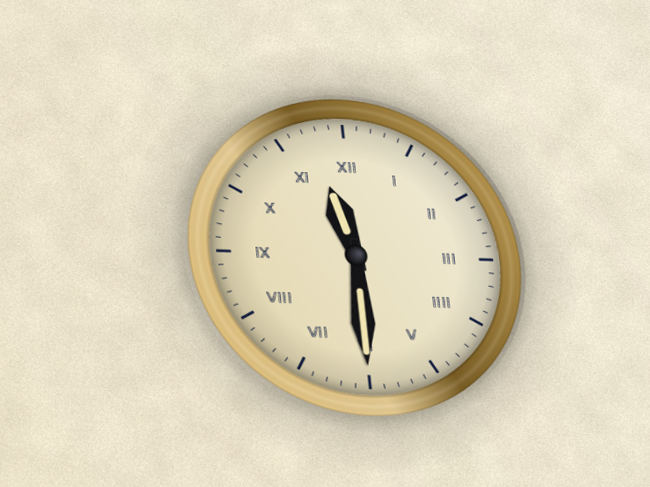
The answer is 11:30
